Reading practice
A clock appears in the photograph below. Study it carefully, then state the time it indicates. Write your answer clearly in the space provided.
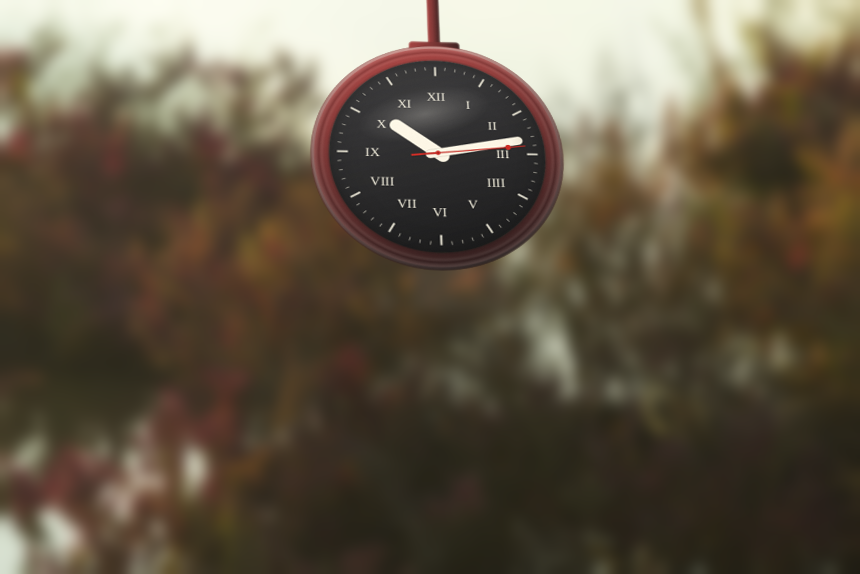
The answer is 10:13:14
